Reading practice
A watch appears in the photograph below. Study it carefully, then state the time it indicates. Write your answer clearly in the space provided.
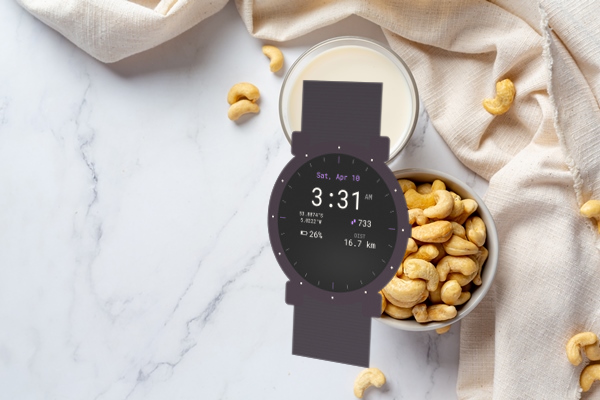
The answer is 3:31
